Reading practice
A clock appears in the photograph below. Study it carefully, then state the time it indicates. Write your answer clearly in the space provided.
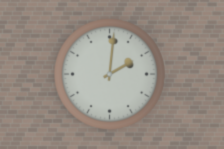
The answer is 2:01
